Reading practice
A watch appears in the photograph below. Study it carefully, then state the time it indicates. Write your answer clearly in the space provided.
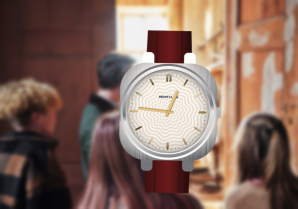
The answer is 12:46
